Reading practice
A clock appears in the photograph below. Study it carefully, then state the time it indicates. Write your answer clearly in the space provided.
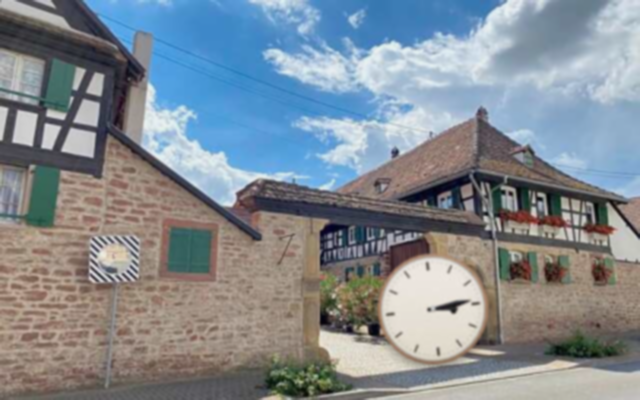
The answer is 3:14
